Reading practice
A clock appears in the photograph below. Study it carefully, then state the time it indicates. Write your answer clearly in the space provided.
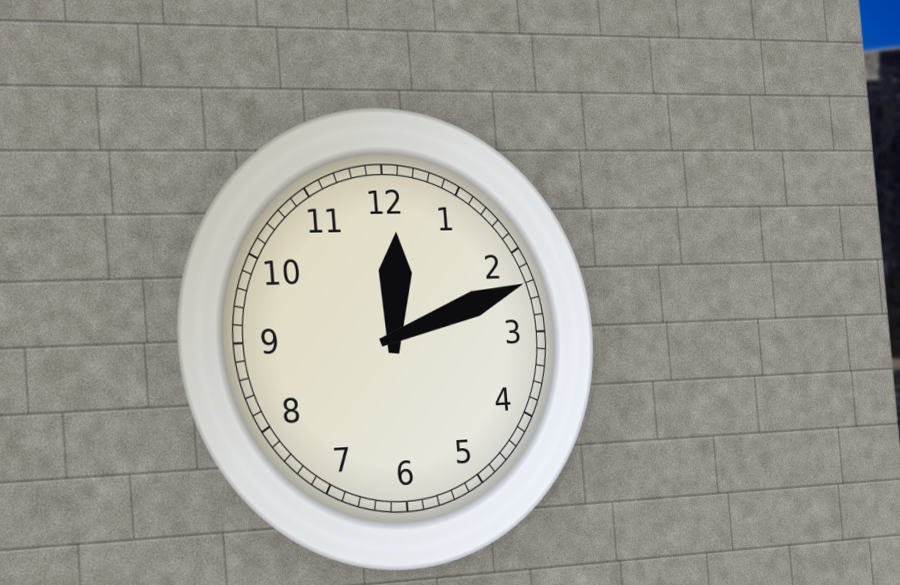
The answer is 12:12
